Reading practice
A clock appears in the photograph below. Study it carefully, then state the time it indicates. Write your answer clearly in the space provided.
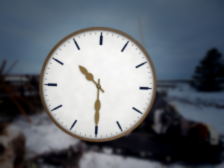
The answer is 10:30
